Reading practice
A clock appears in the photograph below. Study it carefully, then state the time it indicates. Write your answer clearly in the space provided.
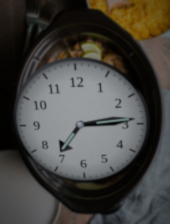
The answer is 7:14
